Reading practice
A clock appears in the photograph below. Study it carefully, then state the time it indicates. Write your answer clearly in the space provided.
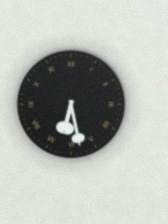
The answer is 6:28
